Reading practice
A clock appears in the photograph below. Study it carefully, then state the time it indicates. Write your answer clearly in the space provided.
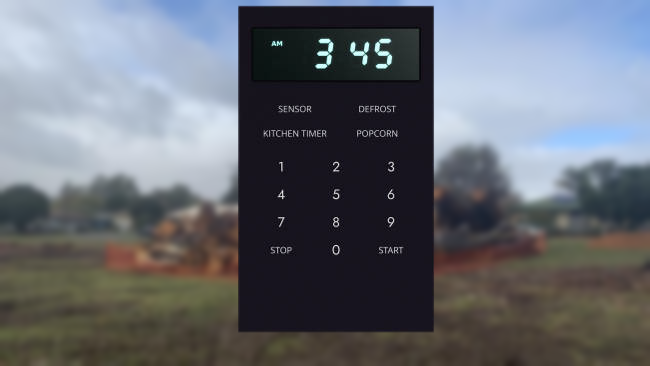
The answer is 3:45
